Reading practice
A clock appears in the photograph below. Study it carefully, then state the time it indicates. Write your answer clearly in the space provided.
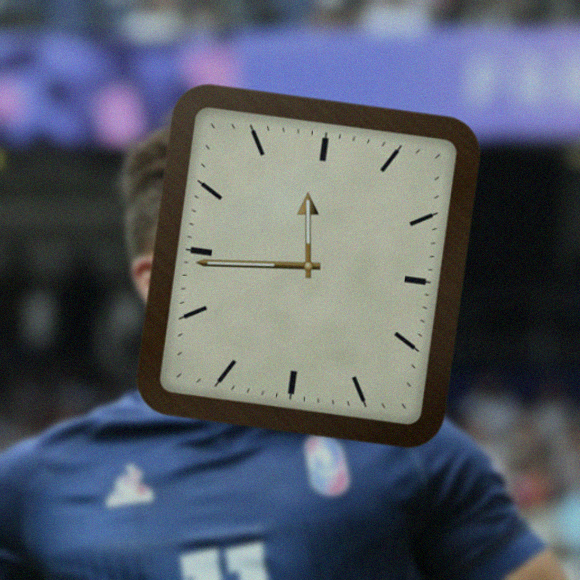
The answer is 11:44
